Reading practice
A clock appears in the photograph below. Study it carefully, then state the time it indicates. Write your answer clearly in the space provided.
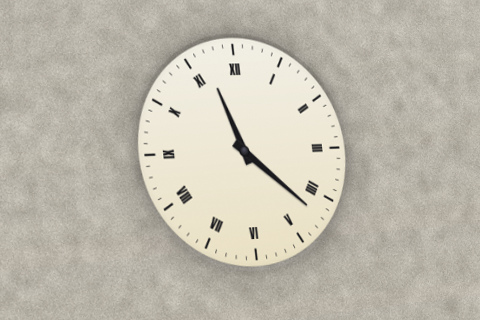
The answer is 11:22
